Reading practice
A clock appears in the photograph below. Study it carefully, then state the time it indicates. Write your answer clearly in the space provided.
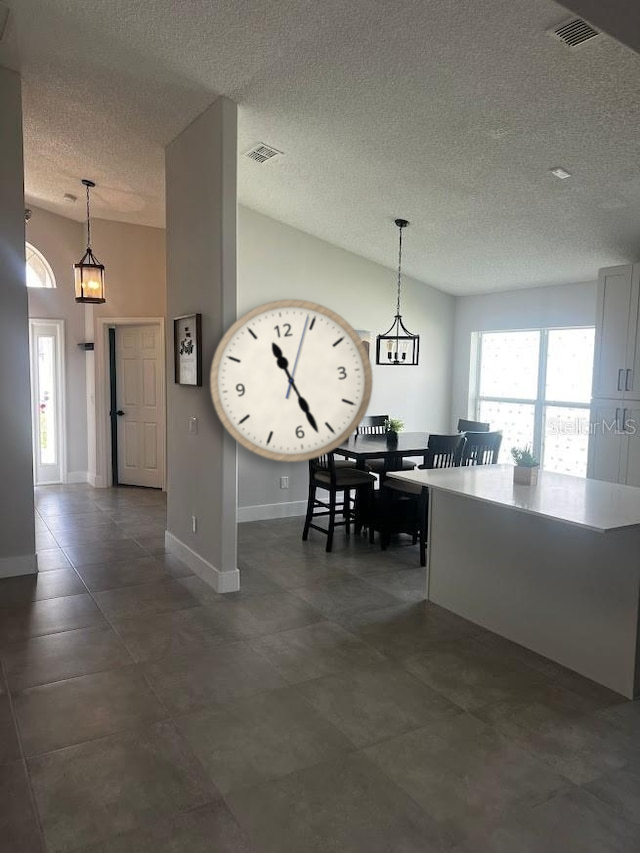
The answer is 11:27:04
